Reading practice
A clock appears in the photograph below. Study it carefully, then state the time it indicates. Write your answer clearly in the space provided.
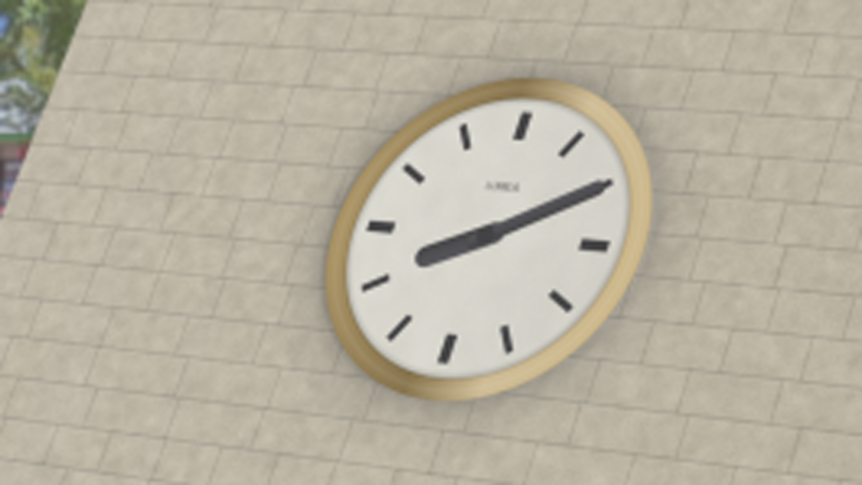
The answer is 8:10
